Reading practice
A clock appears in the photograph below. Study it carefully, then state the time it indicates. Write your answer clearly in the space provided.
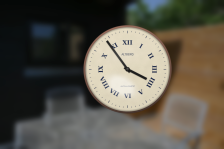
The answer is 3:54
